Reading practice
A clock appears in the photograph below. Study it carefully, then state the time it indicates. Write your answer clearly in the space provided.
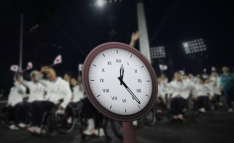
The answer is 12:24
